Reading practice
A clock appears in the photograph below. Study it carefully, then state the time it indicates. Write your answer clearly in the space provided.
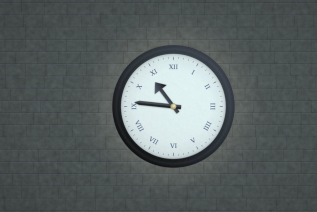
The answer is 10:46
